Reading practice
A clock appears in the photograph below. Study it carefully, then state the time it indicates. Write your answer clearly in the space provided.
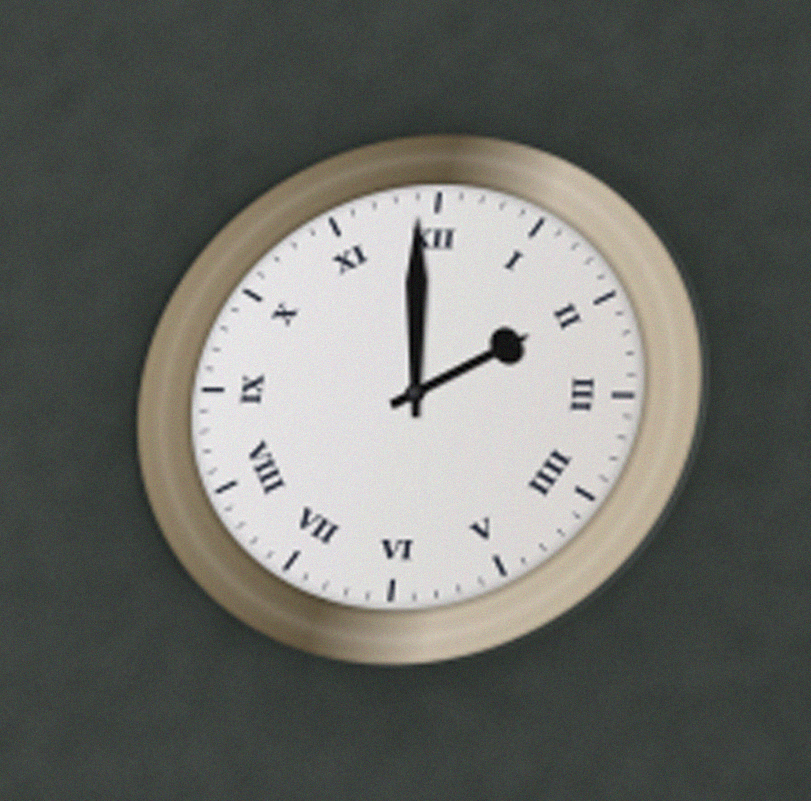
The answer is 1:59
